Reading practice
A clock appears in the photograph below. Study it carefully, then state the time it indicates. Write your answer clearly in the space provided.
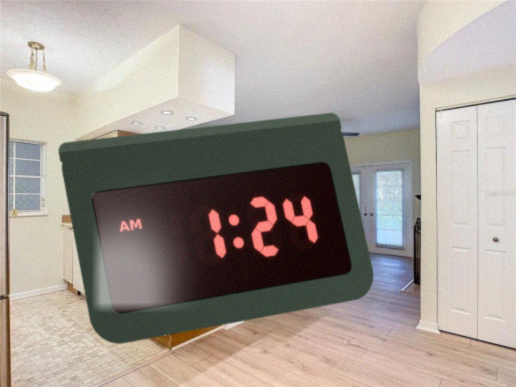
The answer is 1:24
